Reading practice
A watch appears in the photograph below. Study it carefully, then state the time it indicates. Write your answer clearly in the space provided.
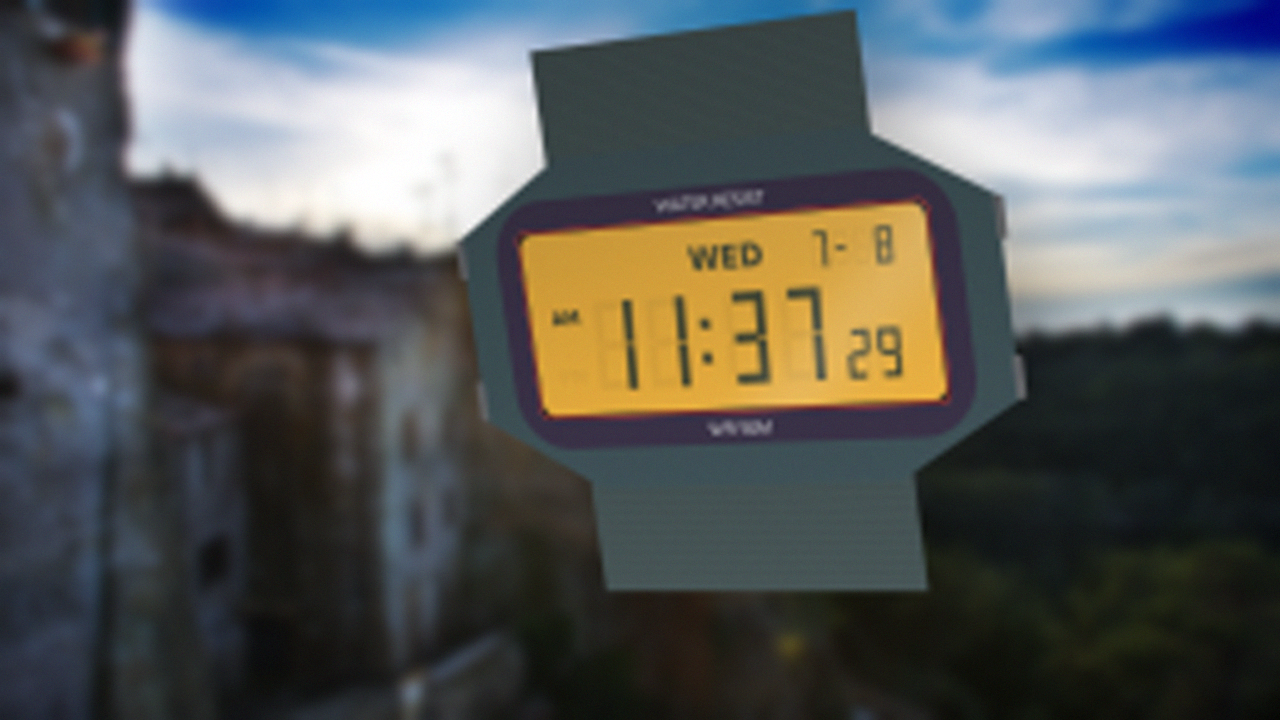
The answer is 11:37:29
